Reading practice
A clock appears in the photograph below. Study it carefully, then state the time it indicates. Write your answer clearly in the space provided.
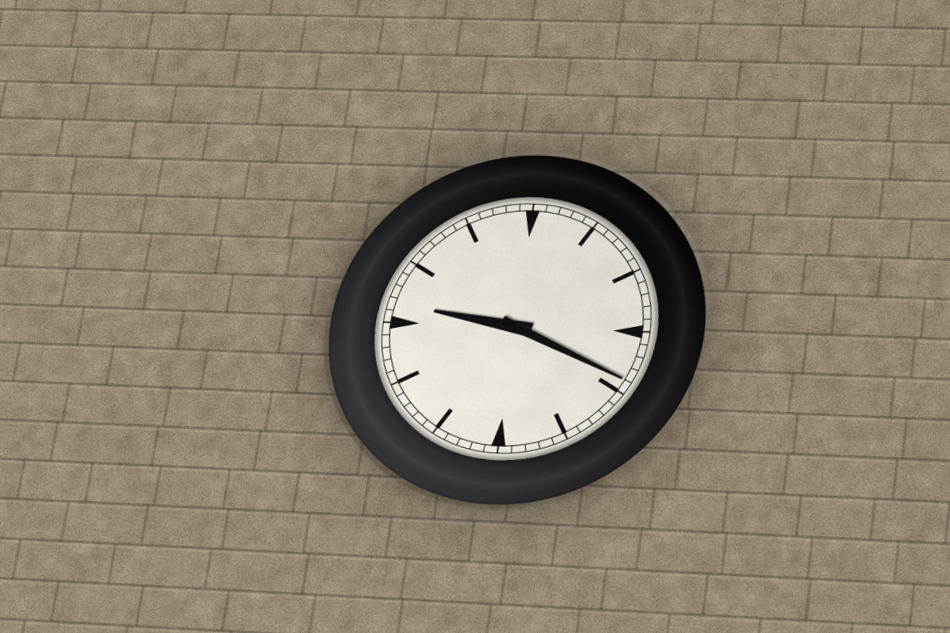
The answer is 9:19
